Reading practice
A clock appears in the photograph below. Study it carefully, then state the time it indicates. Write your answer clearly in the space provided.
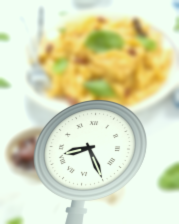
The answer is 8:25
